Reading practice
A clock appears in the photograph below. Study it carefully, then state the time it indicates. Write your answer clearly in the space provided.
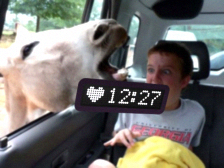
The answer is 12:27
